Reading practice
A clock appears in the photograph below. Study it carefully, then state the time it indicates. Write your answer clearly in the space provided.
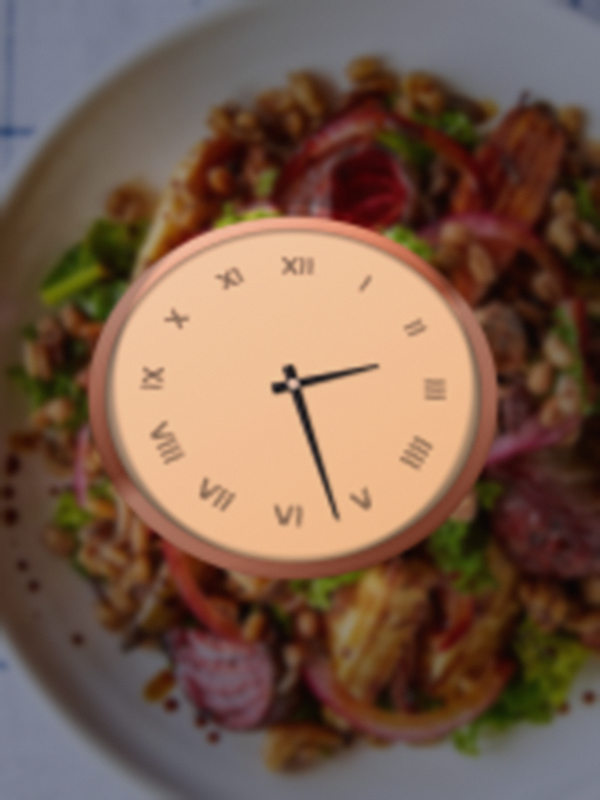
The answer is 2:27
